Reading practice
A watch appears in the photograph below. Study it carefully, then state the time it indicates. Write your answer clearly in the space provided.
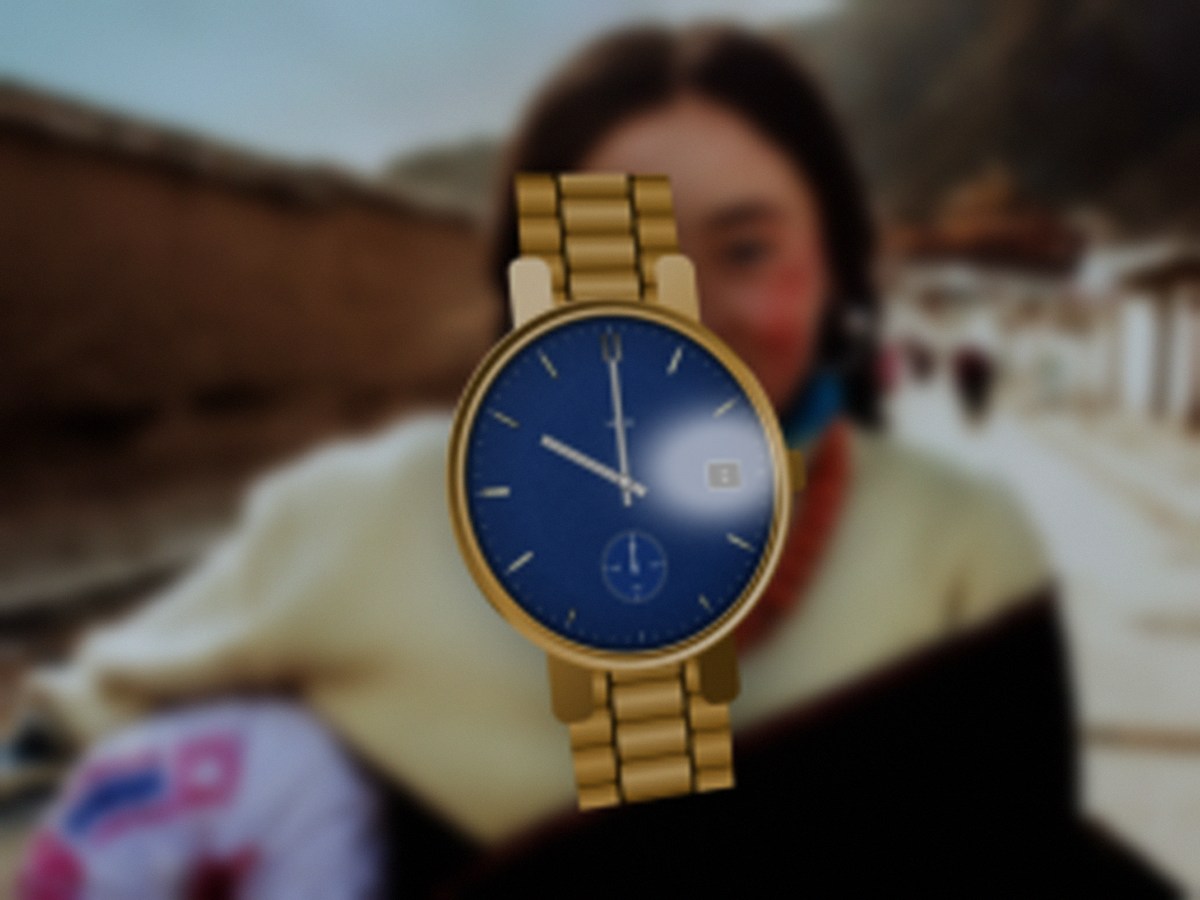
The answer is 10:00
